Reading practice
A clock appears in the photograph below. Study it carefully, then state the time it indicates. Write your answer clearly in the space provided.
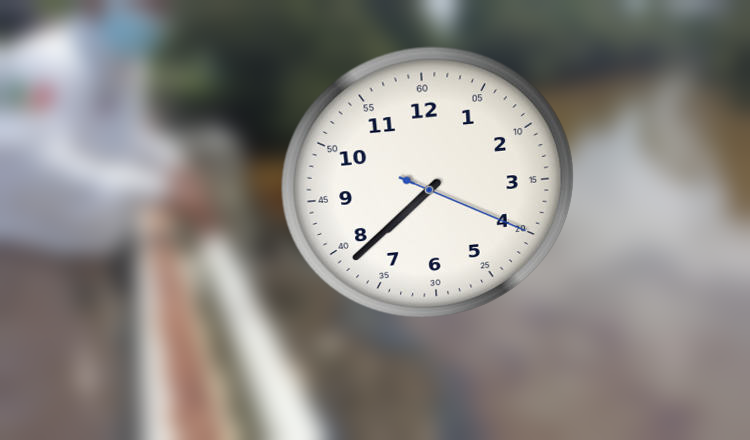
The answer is 7:38:20
